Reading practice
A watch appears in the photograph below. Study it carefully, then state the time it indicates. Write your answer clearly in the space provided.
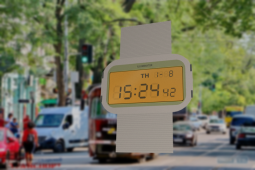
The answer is 15:24:42
